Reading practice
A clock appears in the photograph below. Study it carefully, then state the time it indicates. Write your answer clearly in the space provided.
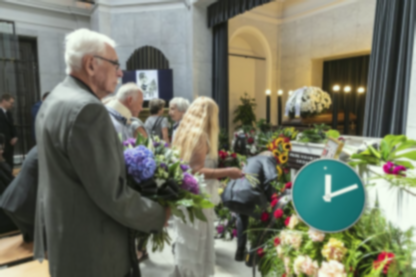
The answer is 12:12
